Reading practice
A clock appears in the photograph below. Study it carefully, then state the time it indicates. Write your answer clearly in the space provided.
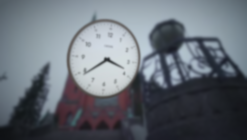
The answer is 3:39
